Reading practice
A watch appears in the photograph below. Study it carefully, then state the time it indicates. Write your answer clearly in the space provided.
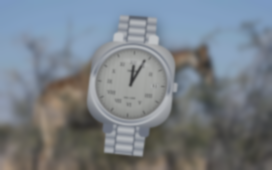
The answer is 12:04
